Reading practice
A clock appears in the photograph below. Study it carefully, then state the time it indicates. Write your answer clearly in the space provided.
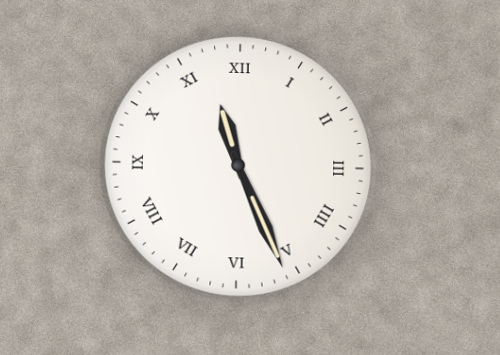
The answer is 11:26
